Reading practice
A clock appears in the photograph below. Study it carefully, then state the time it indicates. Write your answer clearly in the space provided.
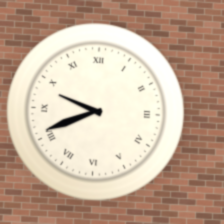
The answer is 9:41
